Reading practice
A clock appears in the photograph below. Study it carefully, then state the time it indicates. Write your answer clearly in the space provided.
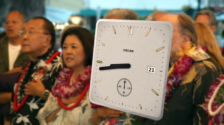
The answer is 8:43
